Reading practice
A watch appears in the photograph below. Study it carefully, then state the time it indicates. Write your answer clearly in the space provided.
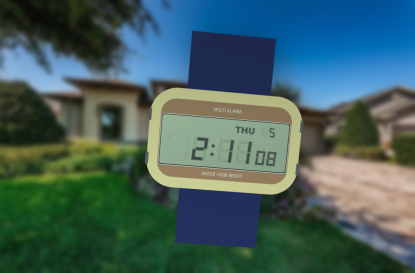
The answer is 2:11:08
